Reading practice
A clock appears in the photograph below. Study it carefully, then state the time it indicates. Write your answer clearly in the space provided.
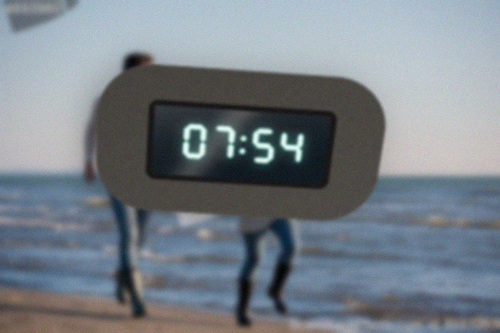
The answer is 7:54
